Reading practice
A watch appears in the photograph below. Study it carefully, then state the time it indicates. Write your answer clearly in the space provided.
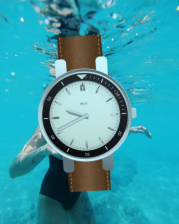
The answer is 9:41
